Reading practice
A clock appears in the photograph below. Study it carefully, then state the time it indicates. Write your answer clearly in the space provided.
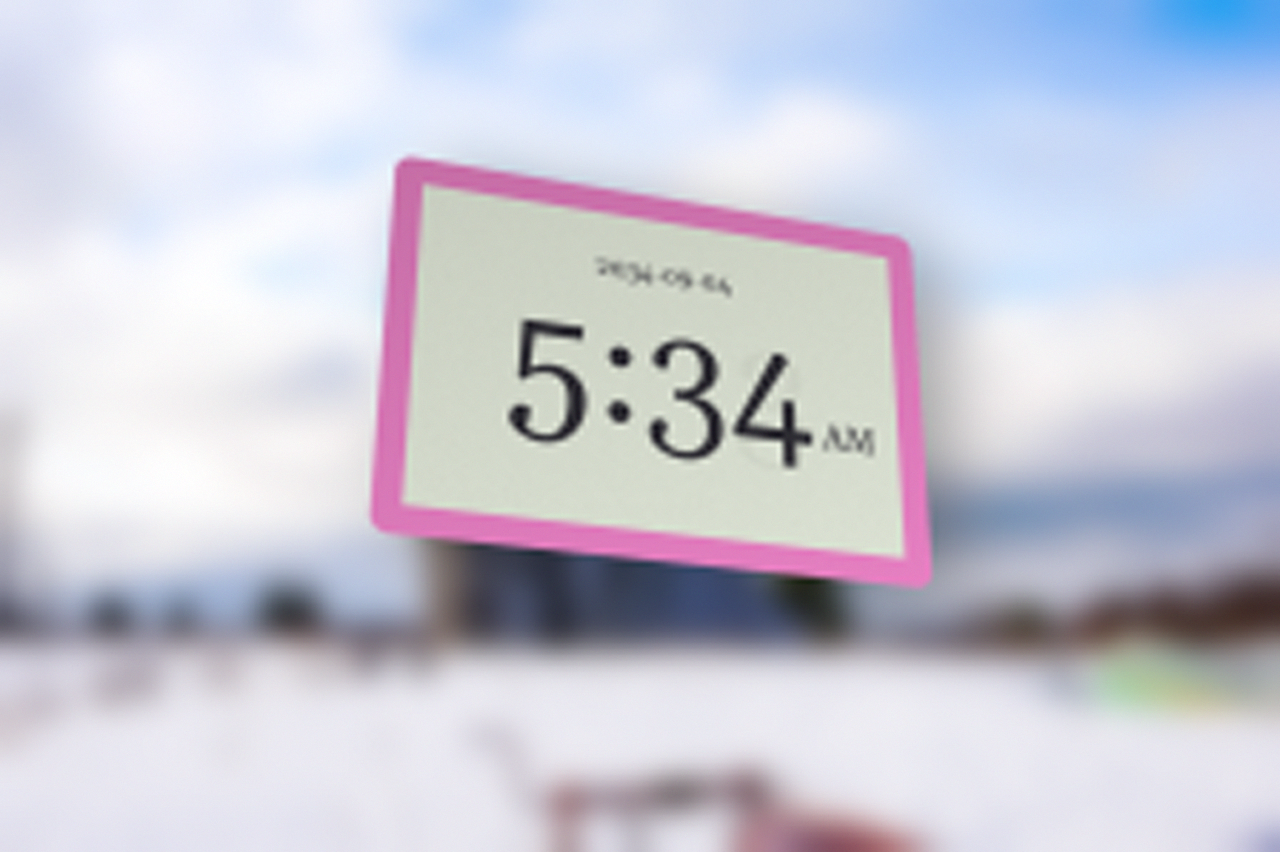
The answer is 5:34
